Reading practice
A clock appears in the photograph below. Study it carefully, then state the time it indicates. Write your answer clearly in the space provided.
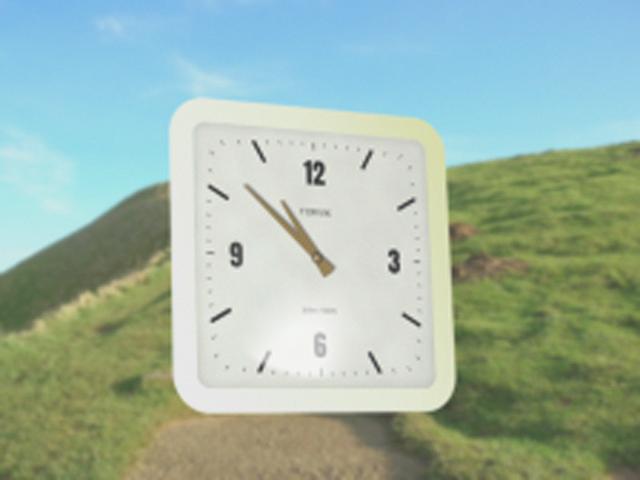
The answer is 10:52
